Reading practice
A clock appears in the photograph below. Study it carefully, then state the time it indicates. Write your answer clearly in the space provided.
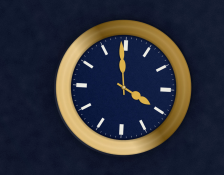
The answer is 3:59
